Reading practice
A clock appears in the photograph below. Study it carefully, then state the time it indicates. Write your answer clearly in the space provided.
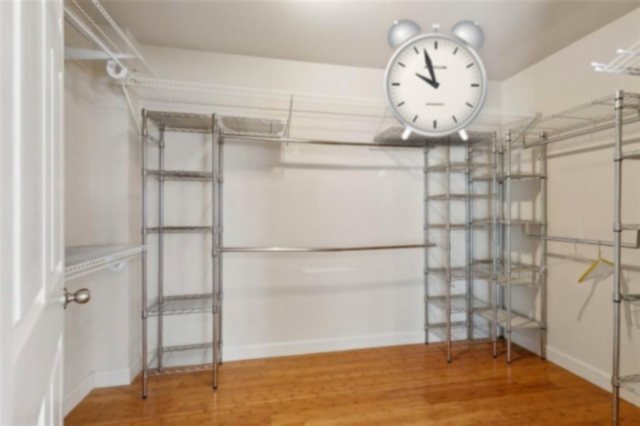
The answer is 9:57
